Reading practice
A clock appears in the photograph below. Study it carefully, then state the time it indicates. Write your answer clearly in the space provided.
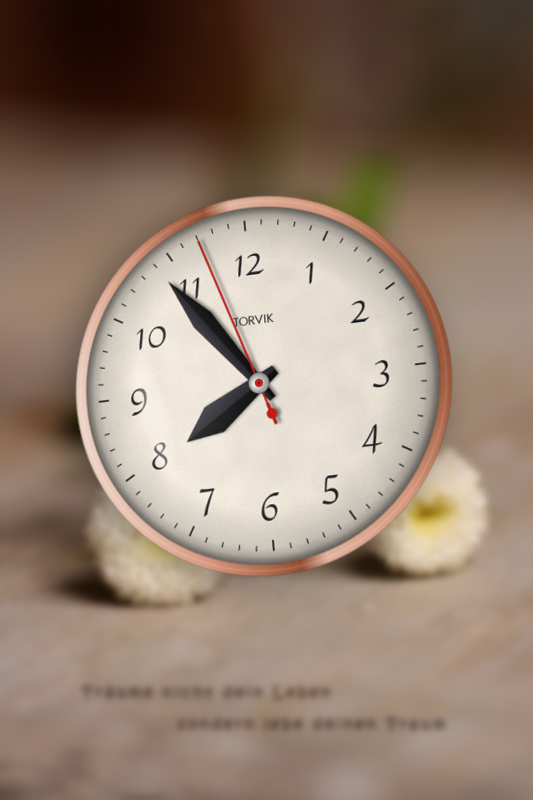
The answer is 7:53:57
